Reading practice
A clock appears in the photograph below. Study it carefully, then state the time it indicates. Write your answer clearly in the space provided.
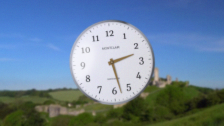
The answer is 2:28
